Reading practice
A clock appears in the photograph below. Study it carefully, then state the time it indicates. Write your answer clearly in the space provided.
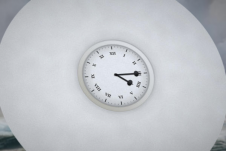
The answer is 4:15
